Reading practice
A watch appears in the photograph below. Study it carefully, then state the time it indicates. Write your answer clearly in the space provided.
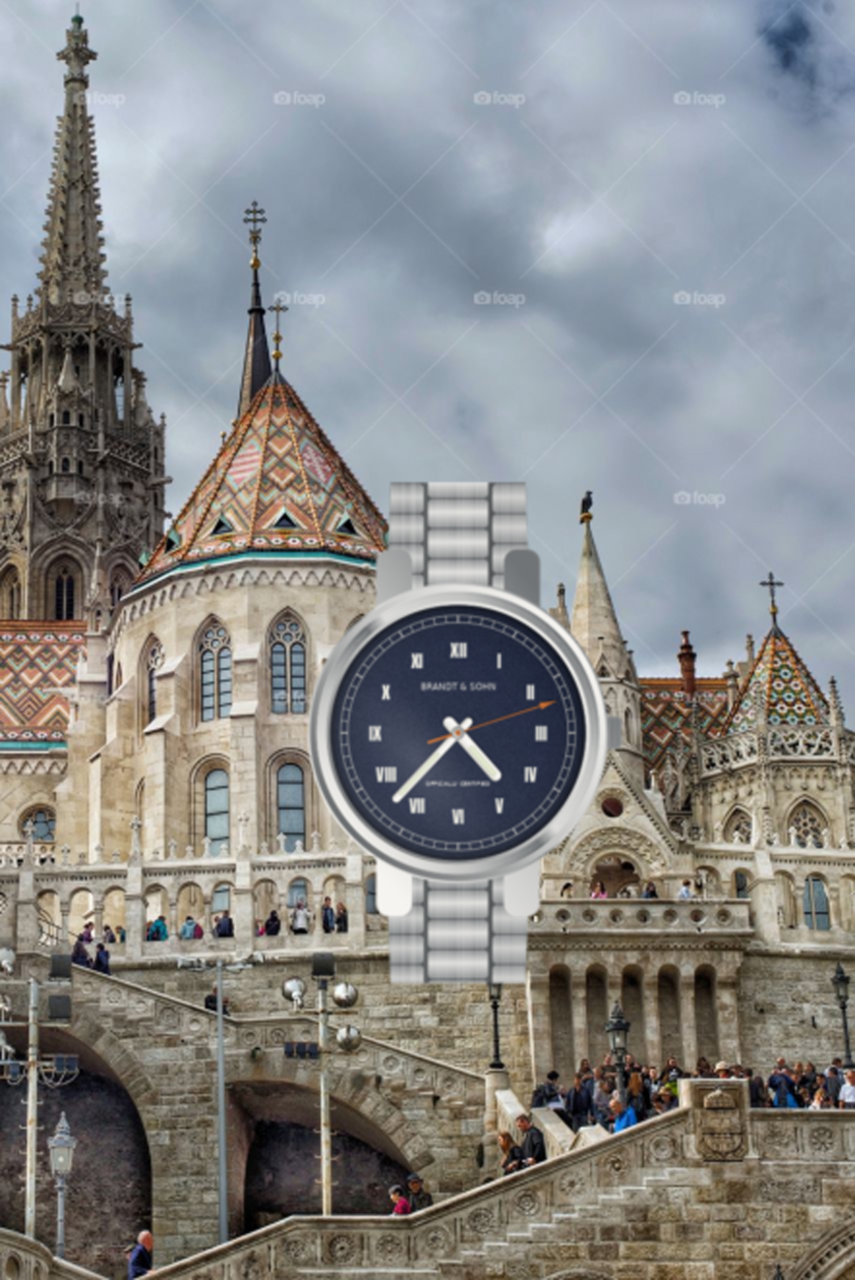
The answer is 4:37:12
